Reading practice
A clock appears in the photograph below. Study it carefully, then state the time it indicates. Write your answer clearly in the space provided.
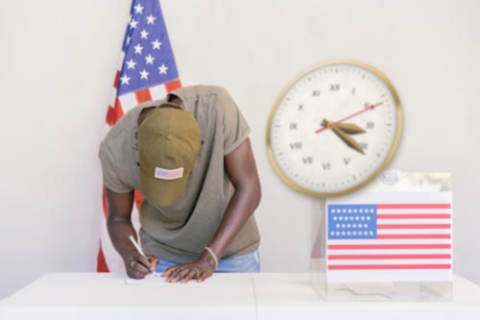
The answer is 3:21:11
